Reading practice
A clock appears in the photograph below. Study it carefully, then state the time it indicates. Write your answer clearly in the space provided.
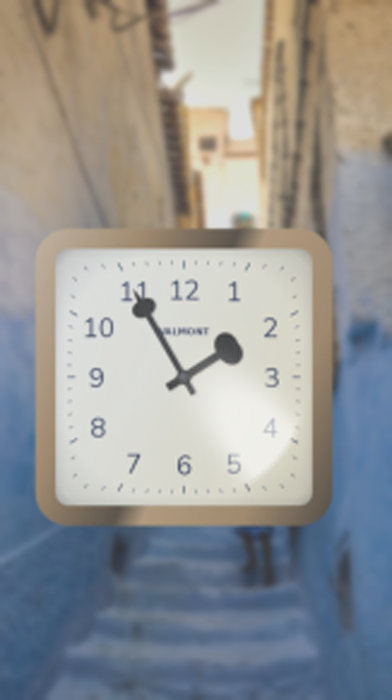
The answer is 1:55
